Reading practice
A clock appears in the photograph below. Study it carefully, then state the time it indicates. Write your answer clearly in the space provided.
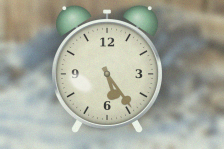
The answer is 5:24
